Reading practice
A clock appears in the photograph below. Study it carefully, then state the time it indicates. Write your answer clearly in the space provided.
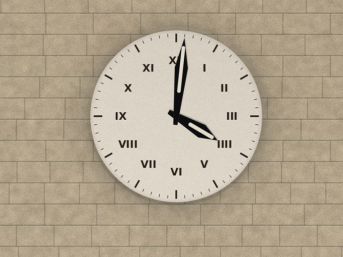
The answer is 4:01
